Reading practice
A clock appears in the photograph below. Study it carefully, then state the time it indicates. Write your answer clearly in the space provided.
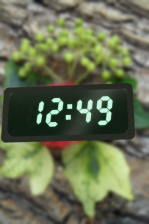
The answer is 12:49
